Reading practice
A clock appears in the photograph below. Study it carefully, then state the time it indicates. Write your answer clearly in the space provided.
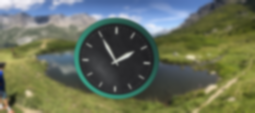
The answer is 1:55
